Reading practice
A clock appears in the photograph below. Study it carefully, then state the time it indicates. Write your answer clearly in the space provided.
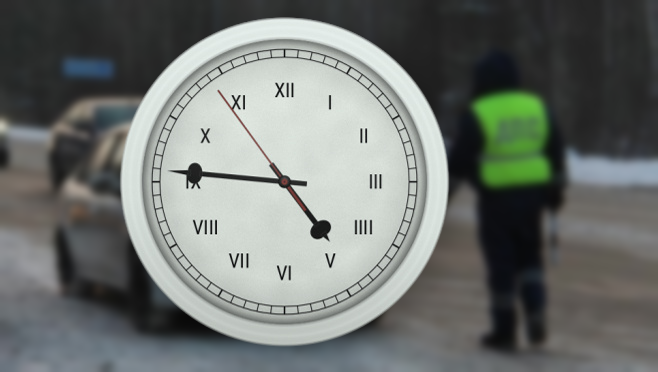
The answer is 4:45:54
